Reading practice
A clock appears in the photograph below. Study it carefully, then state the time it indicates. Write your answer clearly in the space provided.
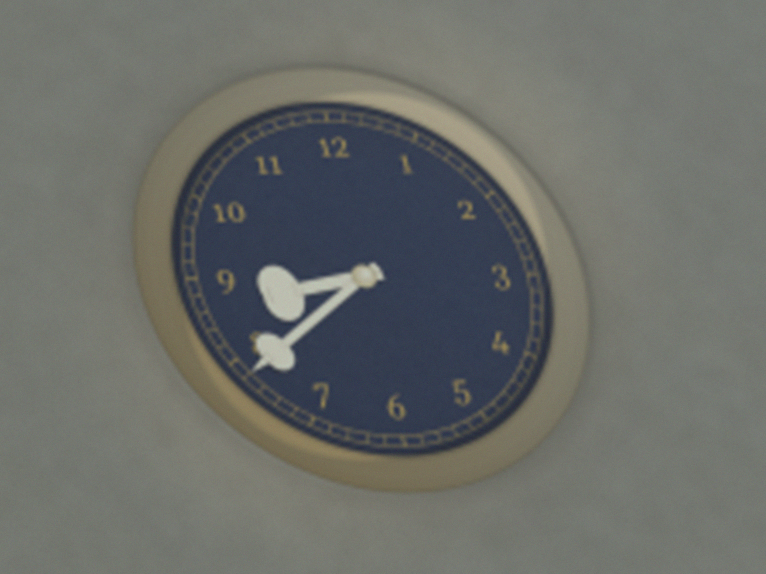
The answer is 8:39
